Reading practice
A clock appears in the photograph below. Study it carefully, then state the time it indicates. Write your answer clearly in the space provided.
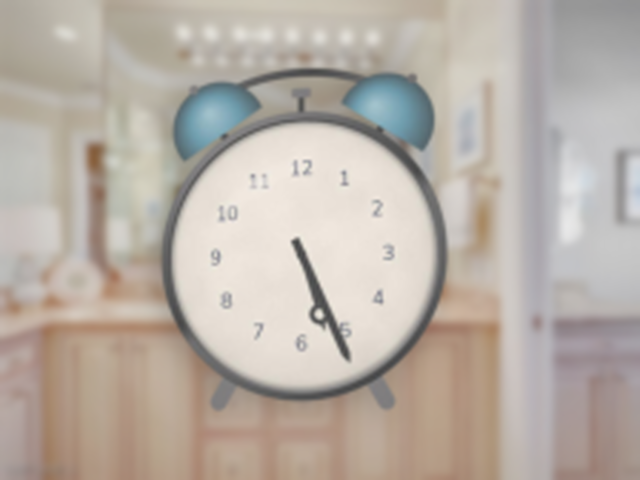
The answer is 5:26
